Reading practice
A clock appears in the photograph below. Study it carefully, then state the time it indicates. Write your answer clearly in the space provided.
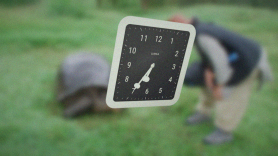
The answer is 6:35
